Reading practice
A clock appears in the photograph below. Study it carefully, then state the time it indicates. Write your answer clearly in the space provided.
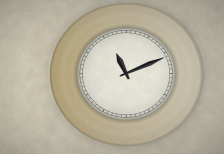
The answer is 11:11
